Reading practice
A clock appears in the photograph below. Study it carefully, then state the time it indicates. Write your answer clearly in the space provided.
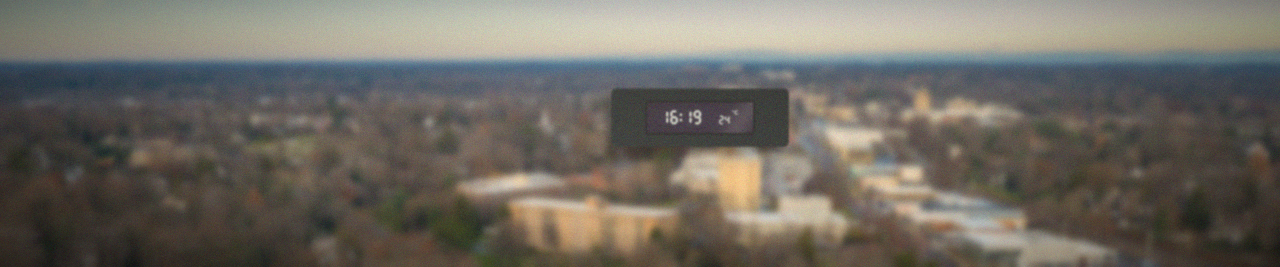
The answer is 16:19
